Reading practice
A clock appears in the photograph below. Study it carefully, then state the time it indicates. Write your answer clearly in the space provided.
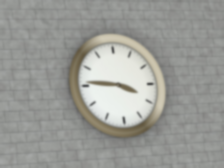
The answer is 3:46
